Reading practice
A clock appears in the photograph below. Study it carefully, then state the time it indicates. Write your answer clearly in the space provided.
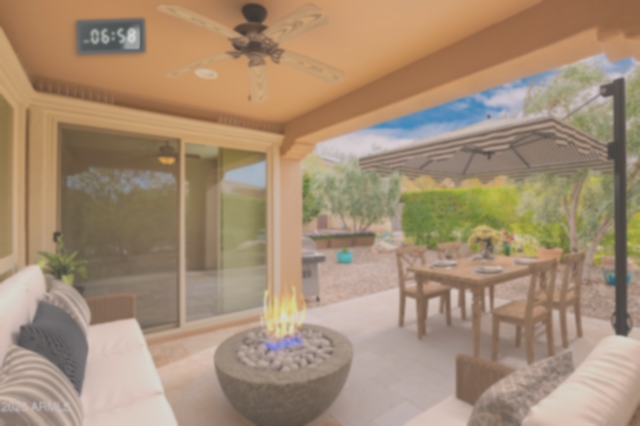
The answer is 6:58
